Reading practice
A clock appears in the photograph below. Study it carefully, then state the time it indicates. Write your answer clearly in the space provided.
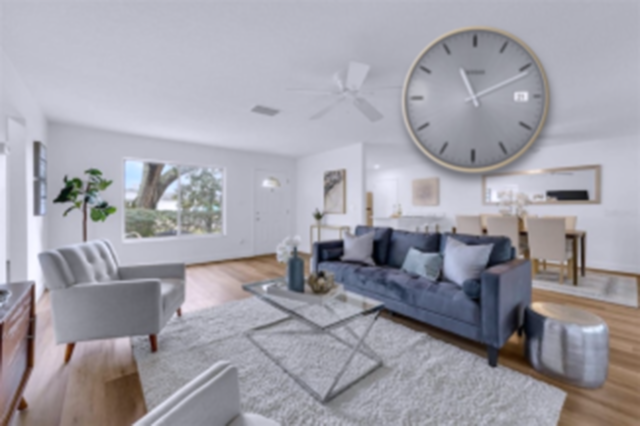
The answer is 11:11
